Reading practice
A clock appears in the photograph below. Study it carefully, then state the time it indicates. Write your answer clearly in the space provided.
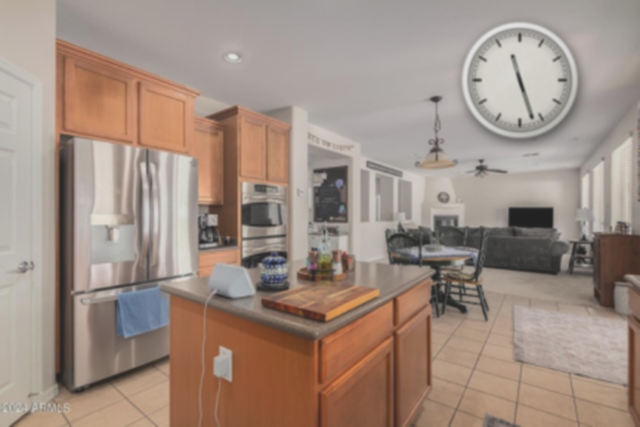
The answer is 11:27
